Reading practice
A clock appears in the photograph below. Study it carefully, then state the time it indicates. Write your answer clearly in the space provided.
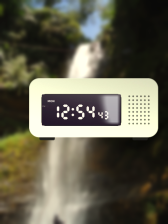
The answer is 12:54:43
